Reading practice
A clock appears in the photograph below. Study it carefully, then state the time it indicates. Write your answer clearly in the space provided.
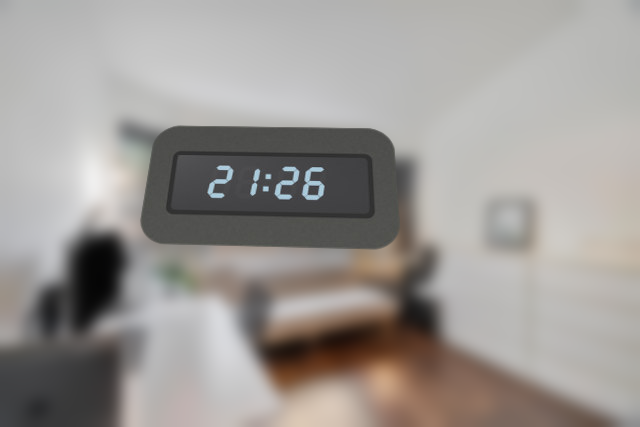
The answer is 21:26
